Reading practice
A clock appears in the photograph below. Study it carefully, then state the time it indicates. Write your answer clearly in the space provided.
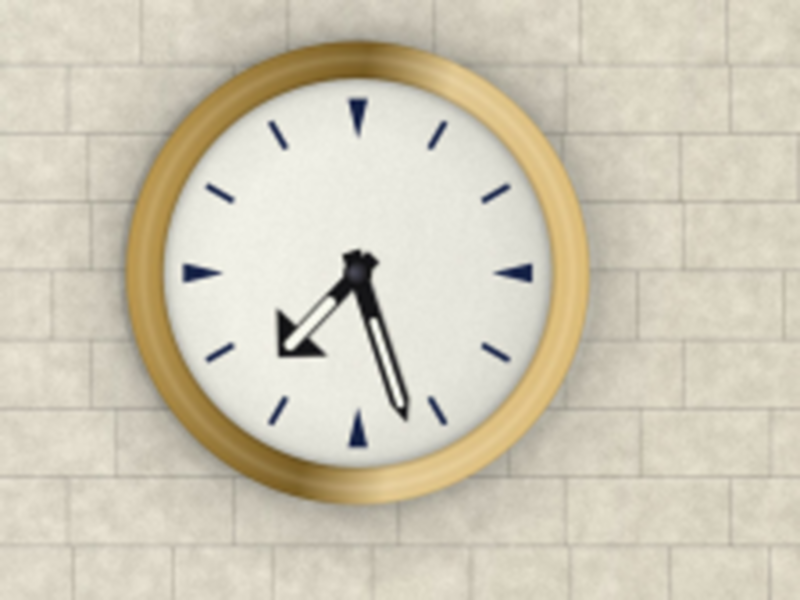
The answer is 7:27
